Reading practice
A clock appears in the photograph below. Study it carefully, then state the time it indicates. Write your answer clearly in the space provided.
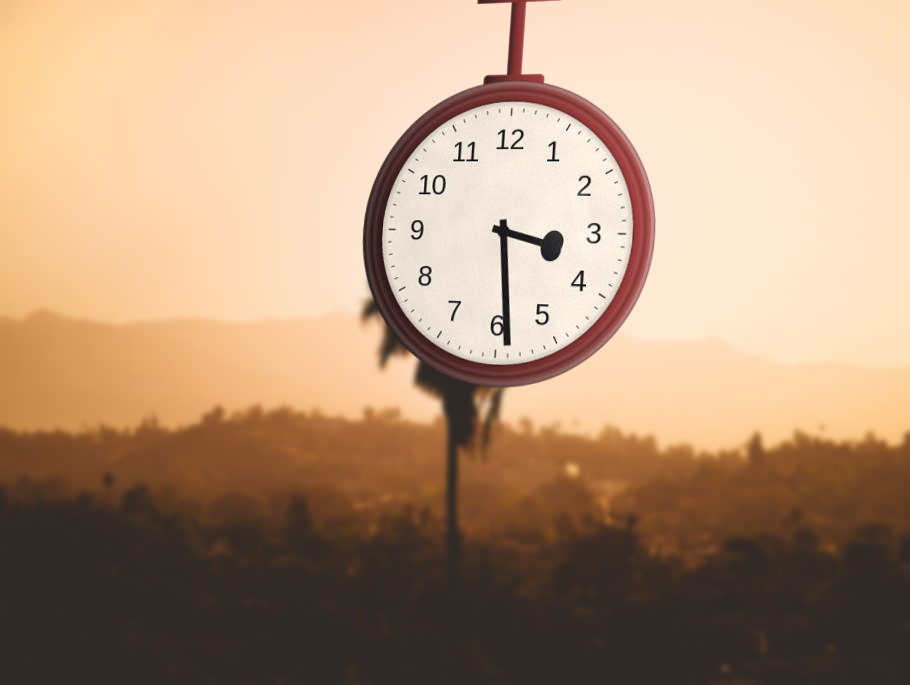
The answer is 3:29
